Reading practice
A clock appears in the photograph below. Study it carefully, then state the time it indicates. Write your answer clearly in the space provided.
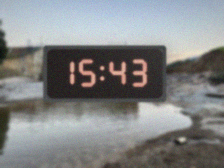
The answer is 15:43
